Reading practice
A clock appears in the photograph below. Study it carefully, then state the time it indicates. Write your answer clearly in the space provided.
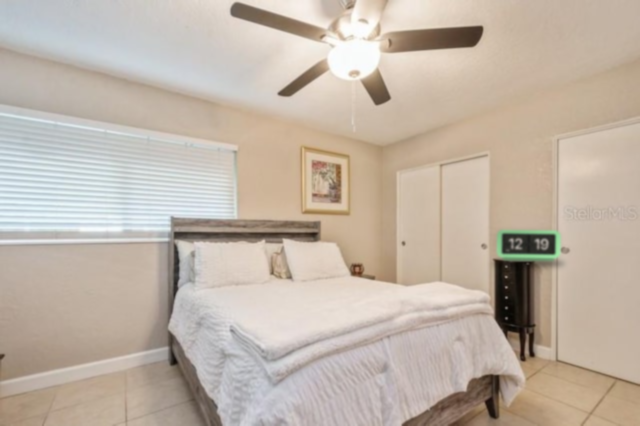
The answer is 12:19
